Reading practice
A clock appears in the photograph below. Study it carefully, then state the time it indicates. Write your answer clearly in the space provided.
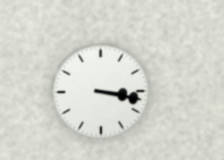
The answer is 3:17
